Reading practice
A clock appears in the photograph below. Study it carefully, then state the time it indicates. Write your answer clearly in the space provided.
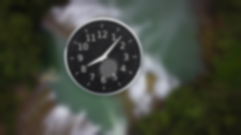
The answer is 8:07
